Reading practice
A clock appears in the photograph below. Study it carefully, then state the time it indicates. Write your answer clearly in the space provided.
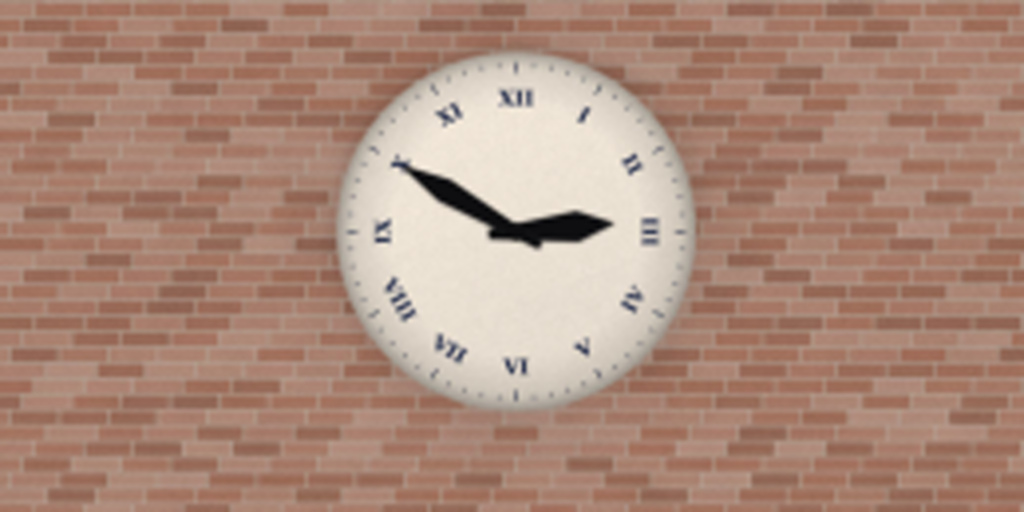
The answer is 2:50
